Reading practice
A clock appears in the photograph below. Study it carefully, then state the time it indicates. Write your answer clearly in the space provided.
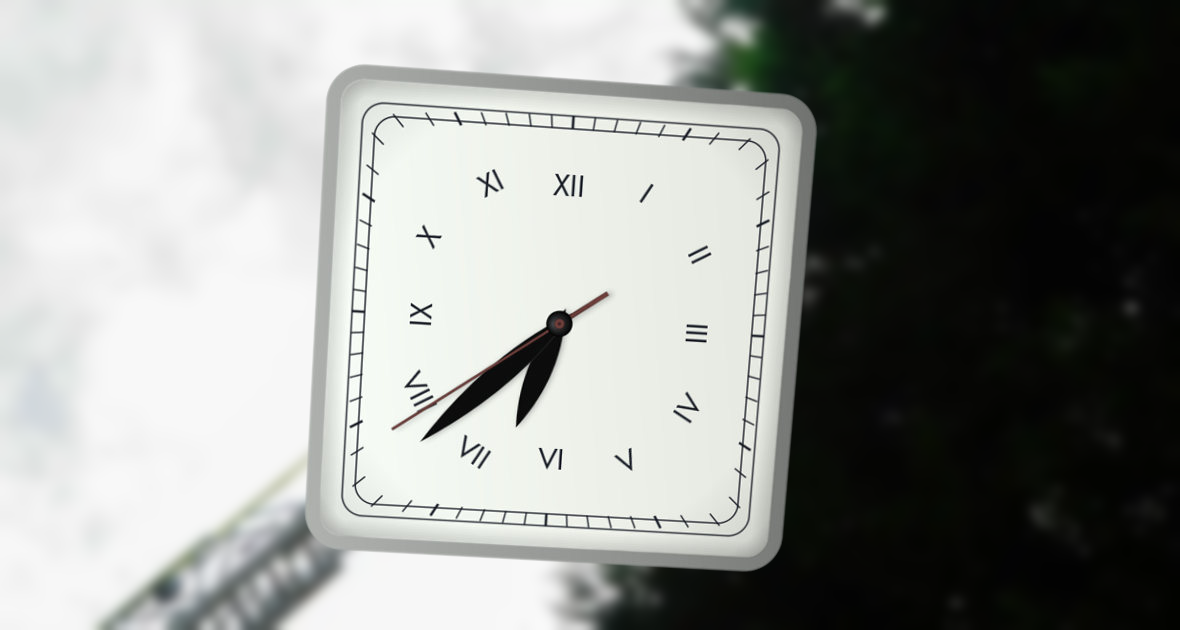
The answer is 6:37:39
